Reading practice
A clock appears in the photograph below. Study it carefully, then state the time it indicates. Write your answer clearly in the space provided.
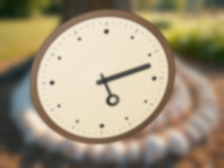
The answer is 5:12
